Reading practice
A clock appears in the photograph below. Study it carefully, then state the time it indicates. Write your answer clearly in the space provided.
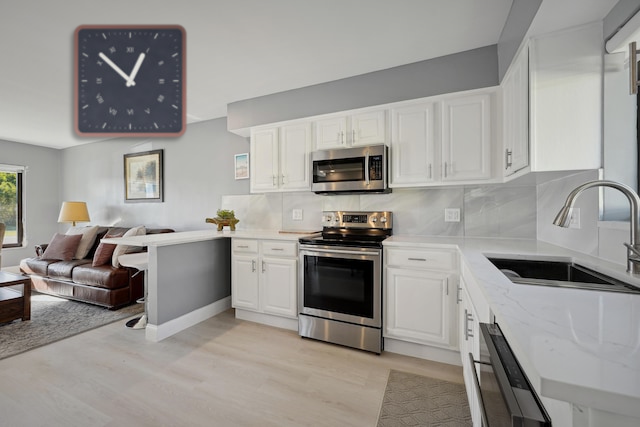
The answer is 12:52
